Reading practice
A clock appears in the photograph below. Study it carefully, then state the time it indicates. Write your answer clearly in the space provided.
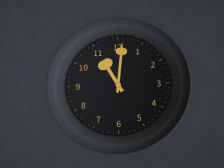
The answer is 11:01
